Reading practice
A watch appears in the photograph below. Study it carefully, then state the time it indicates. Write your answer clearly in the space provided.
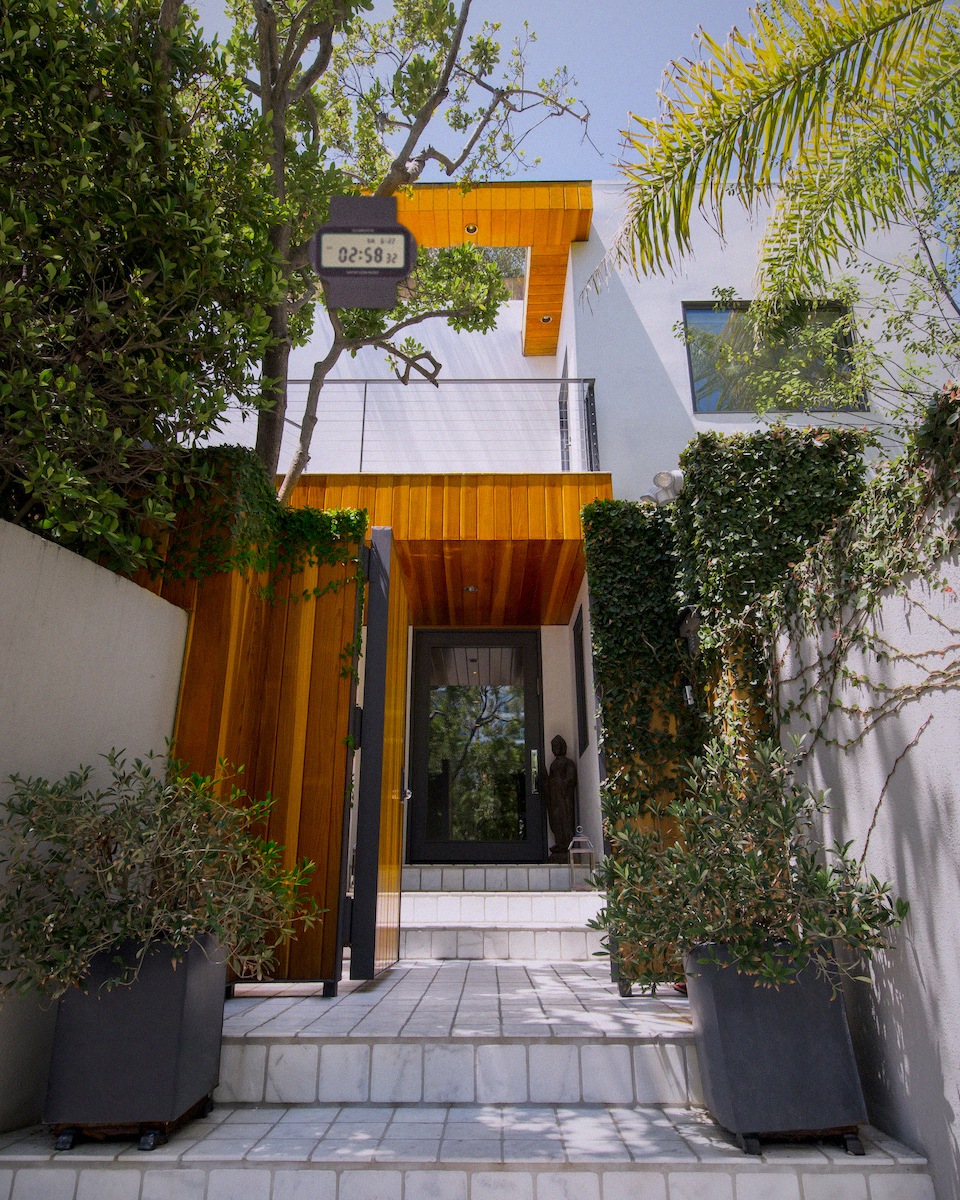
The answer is 2:58:32
